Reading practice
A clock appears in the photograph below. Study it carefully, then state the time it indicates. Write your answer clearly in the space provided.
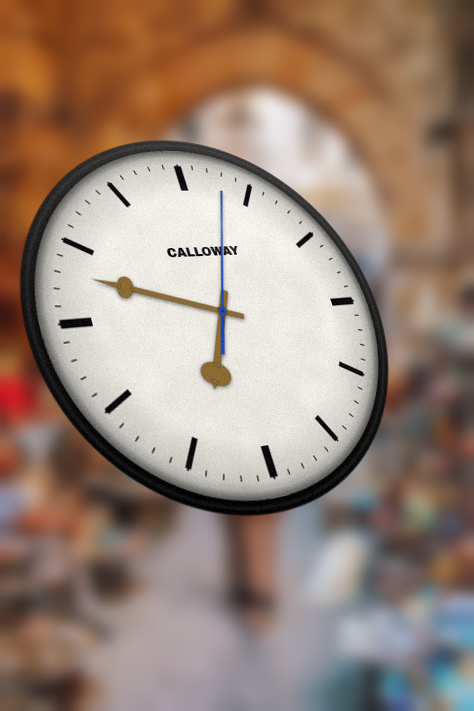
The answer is 6:48:03
